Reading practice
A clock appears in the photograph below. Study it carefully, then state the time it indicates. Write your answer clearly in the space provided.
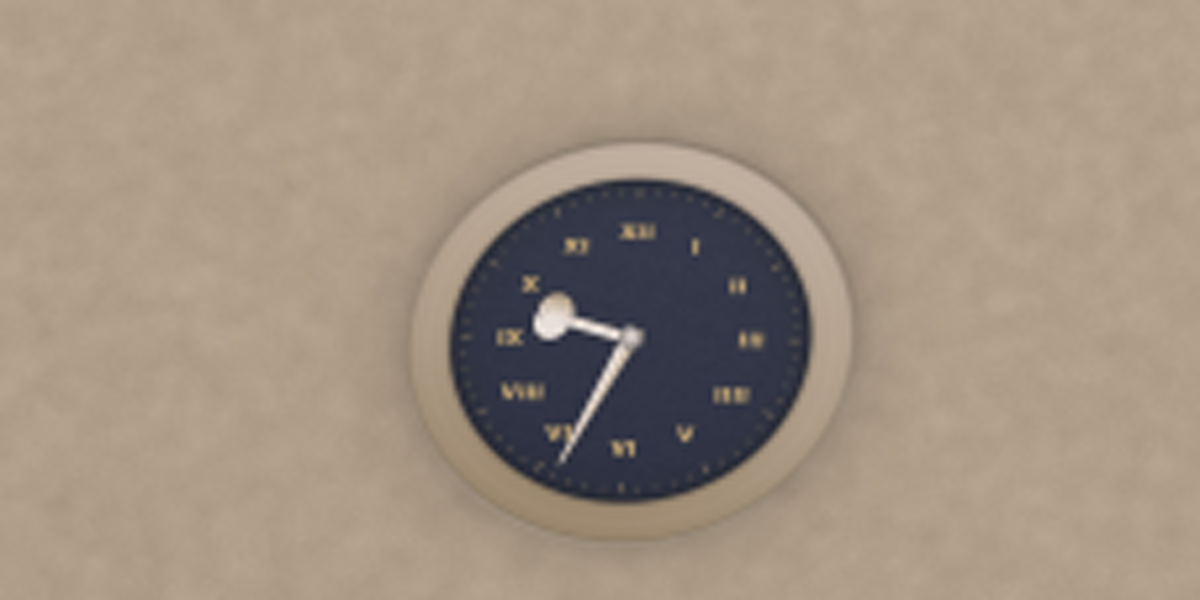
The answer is 9:34
